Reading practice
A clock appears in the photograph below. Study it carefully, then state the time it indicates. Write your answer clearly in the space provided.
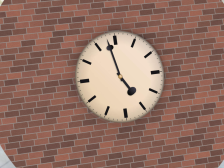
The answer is 4:58
